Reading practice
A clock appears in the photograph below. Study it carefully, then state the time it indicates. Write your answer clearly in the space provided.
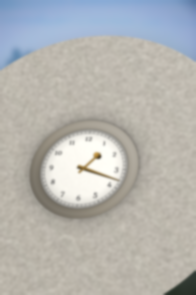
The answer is 1:18
